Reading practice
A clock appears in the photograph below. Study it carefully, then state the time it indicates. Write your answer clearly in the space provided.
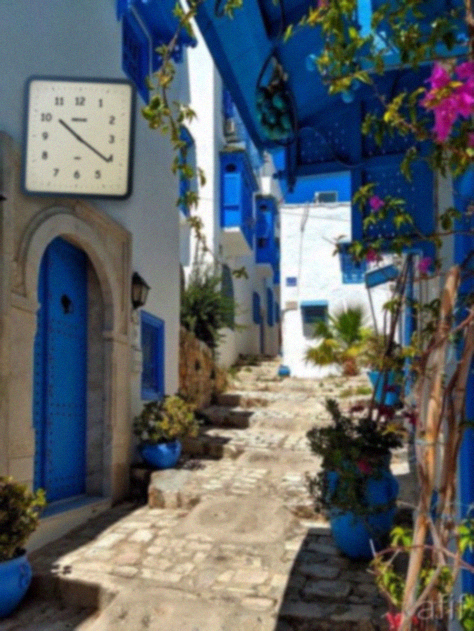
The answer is 10:21
